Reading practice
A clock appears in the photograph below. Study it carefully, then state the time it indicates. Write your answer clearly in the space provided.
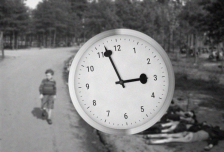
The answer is 2:57
